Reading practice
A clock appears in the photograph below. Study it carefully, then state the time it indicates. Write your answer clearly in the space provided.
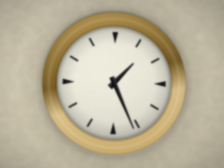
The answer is 1:26
